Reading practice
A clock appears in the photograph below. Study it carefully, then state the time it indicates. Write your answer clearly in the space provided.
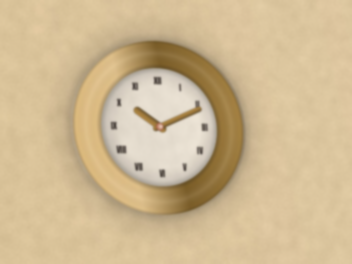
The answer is 10:11
